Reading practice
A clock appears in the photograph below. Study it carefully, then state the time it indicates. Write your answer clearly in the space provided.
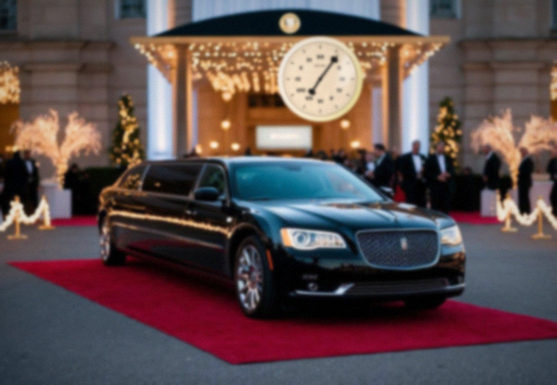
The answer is 7:06
